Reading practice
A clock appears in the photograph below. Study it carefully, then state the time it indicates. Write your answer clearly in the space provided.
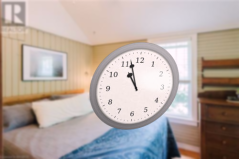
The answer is 10:57
